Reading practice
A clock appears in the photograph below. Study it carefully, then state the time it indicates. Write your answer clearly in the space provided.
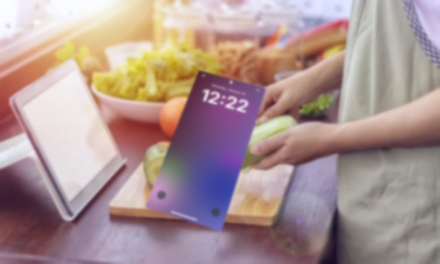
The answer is 12:22
